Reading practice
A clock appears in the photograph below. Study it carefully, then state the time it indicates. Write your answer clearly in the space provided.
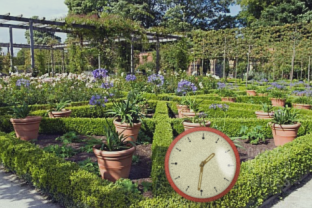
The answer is 1:31
